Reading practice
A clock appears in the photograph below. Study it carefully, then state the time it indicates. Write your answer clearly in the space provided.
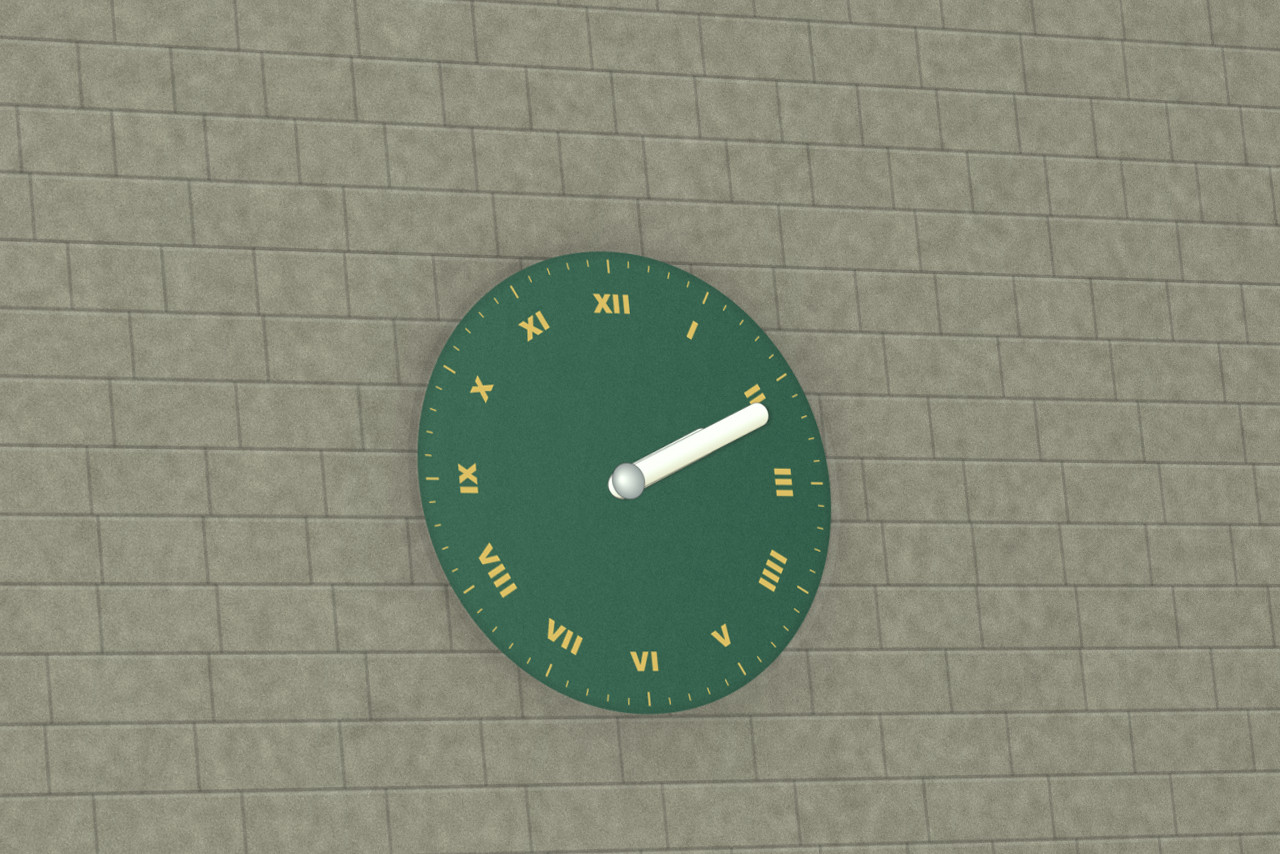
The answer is 2:11
